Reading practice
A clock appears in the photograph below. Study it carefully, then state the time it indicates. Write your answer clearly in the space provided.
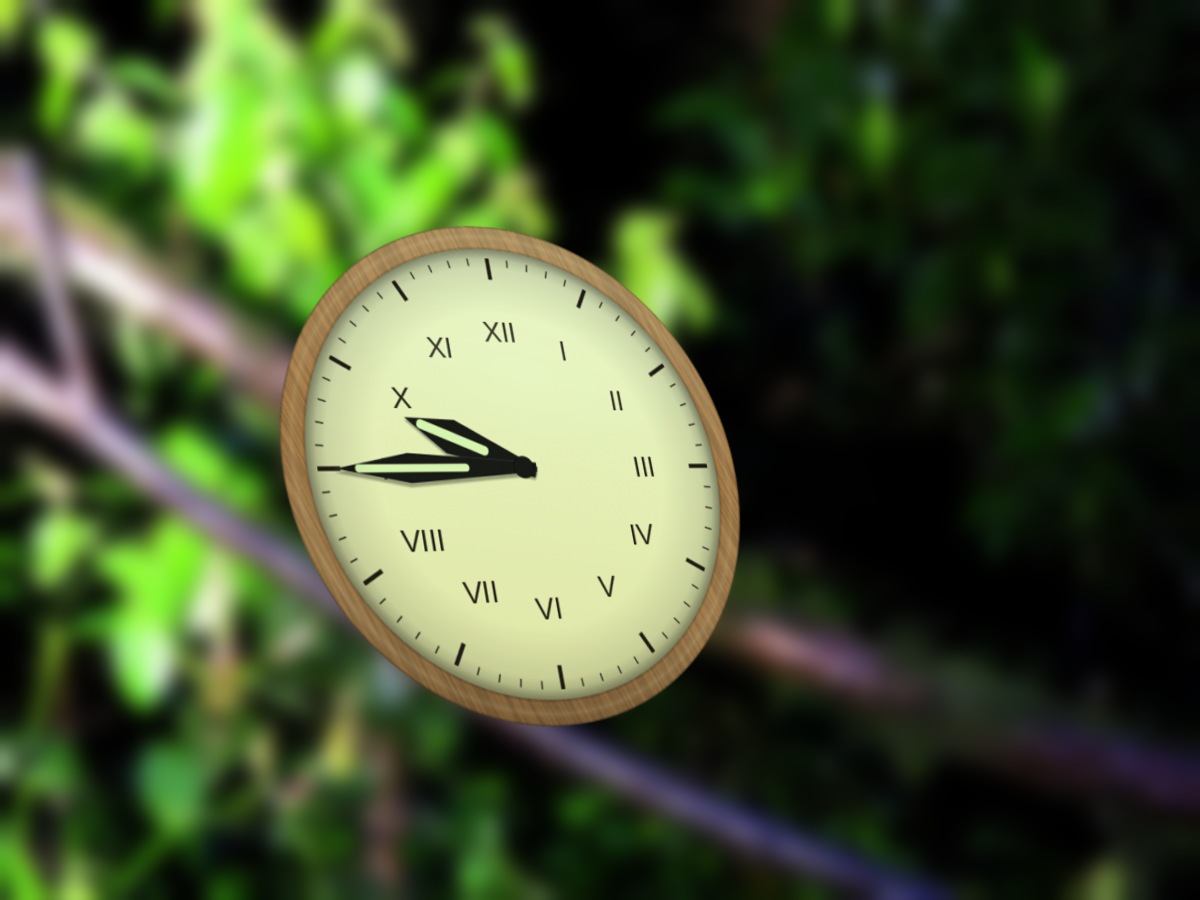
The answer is 9:45
